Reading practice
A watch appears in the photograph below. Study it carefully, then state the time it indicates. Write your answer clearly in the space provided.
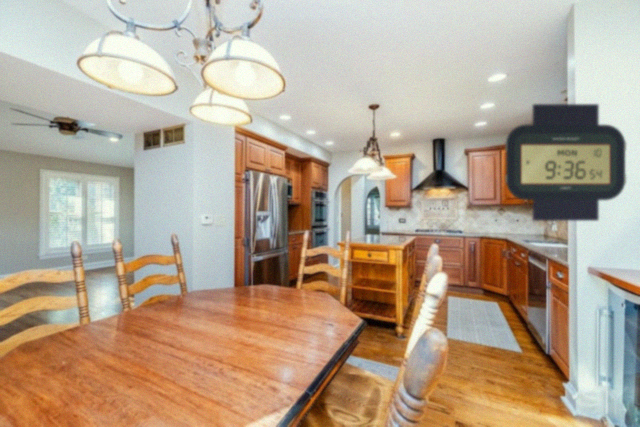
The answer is 9:36
